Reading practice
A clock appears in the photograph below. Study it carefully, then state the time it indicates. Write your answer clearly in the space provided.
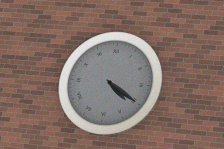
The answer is 4:20
